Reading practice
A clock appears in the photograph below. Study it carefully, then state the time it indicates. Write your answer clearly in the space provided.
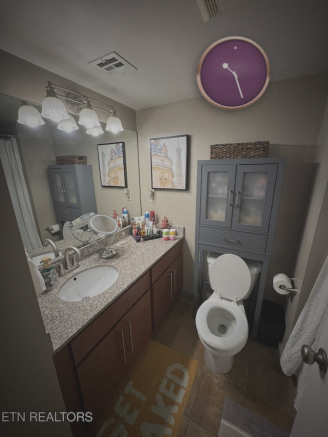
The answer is 10:27
